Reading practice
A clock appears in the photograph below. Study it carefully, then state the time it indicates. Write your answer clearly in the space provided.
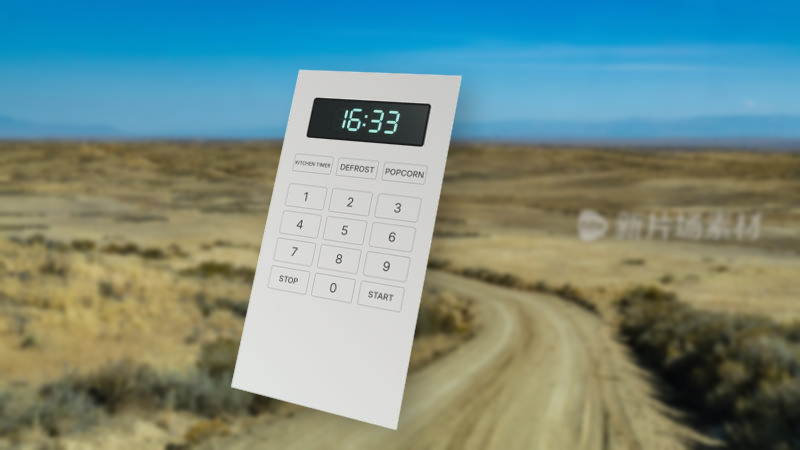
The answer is 16:33
